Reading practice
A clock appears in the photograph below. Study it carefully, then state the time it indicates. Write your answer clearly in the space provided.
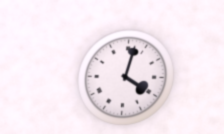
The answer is 4:02
